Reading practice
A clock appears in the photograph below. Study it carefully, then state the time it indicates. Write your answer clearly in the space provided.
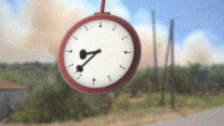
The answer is 8:37
